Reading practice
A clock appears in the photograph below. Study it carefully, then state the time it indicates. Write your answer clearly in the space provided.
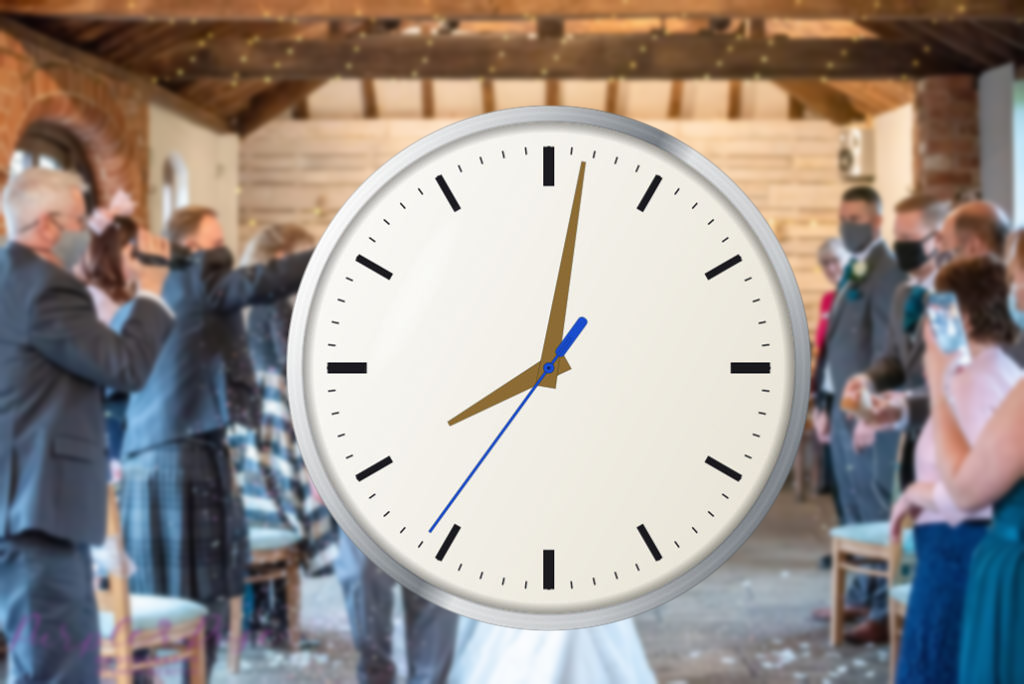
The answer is 8:01:36
